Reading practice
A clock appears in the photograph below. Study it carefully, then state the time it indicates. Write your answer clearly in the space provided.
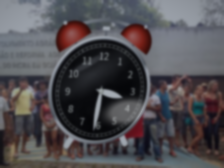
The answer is 3:31
